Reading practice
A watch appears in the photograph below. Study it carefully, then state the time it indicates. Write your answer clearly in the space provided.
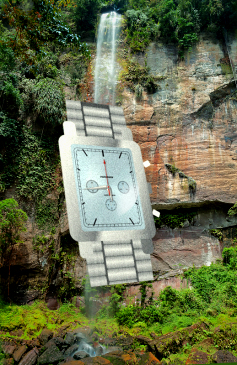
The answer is 5:44
